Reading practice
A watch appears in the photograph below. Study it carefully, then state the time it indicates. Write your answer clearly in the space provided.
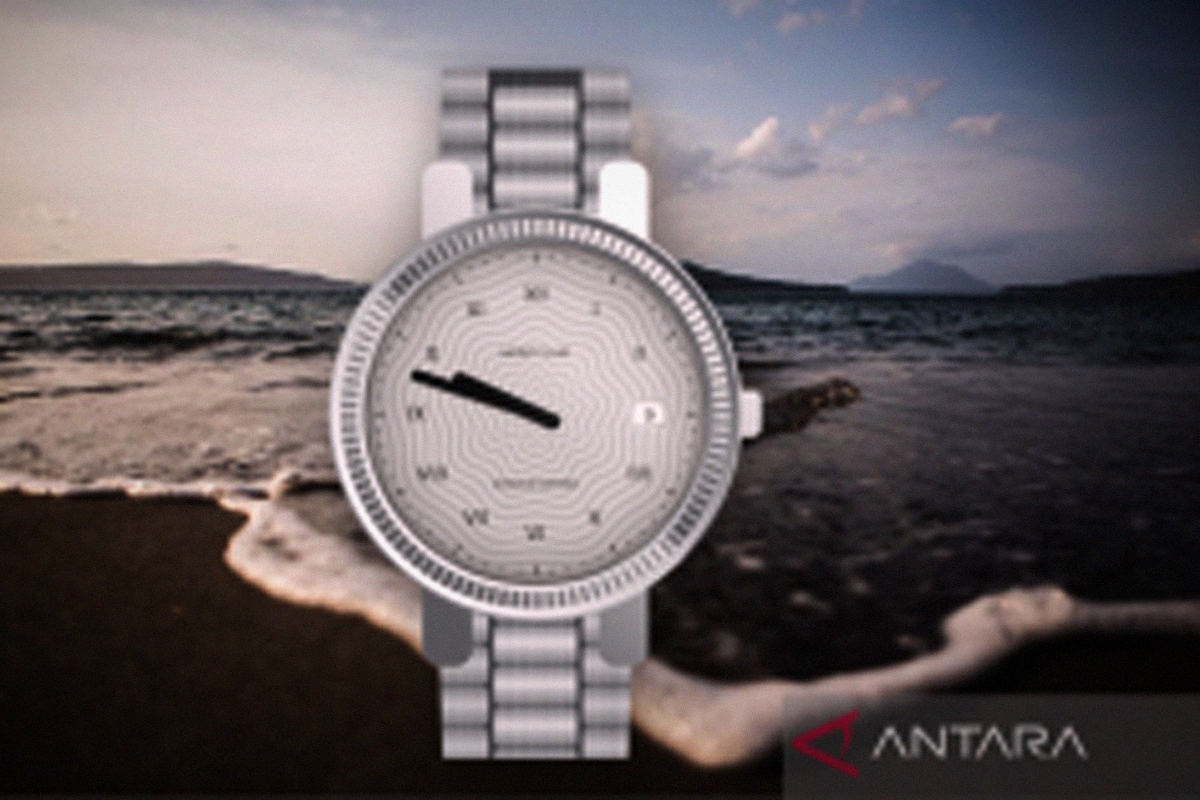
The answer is 9:48
